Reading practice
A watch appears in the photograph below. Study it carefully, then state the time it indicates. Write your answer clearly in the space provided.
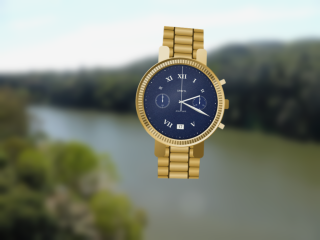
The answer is 2:19
